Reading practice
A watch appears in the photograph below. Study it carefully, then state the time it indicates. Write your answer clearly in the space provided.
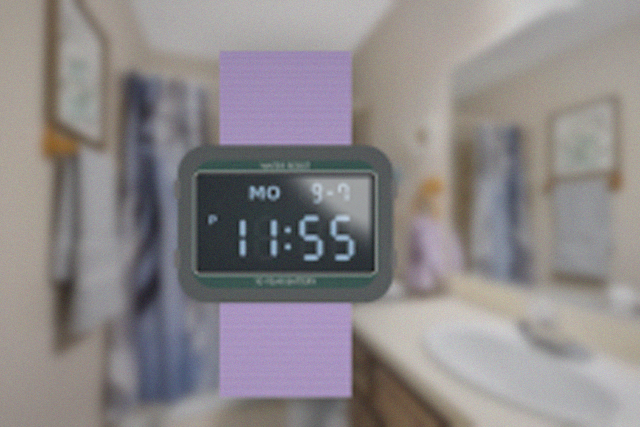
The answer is 11:55
